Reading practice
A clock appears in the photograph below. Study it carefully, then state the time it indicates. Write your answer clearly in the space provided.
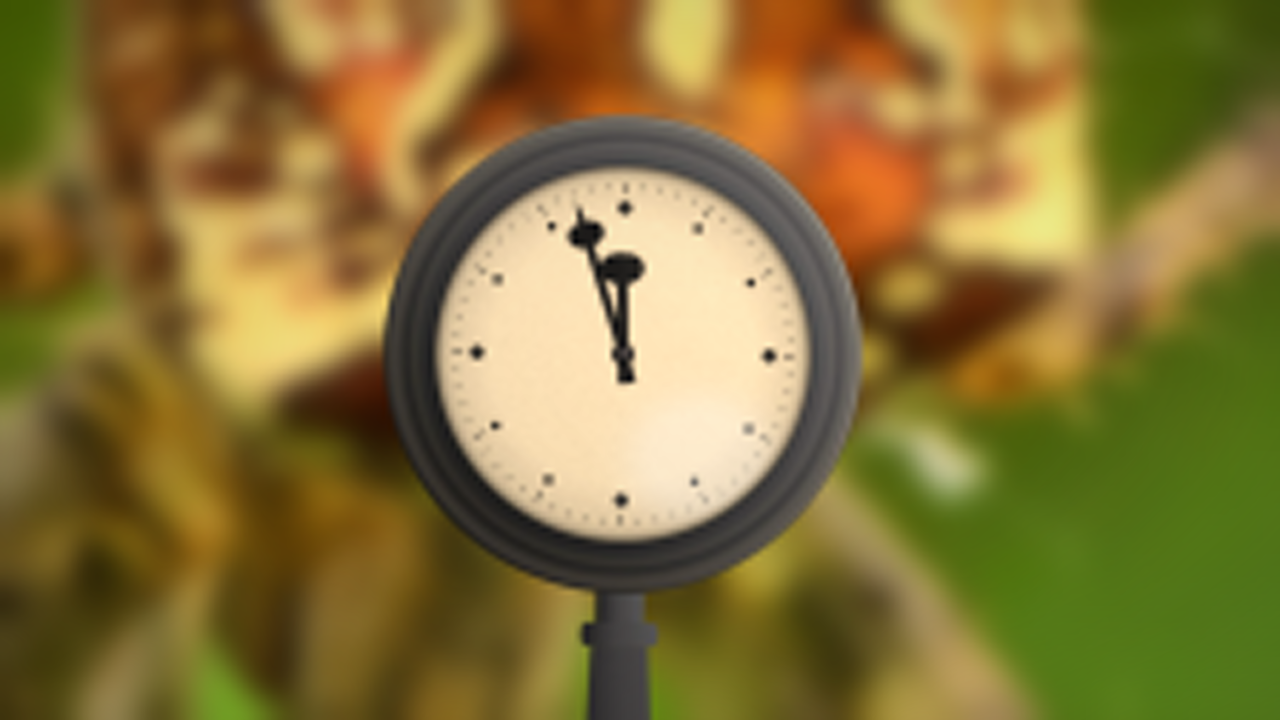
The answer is 11:57
